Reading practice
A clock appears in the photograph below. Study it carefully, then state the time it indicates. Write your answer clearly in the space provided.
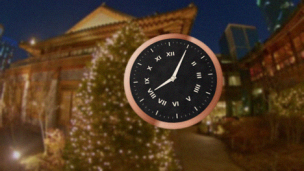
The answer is 8:05
